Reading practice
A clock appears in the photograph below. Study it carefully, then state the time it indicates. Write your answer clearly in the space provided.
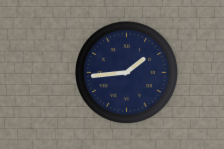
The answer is 1:44
